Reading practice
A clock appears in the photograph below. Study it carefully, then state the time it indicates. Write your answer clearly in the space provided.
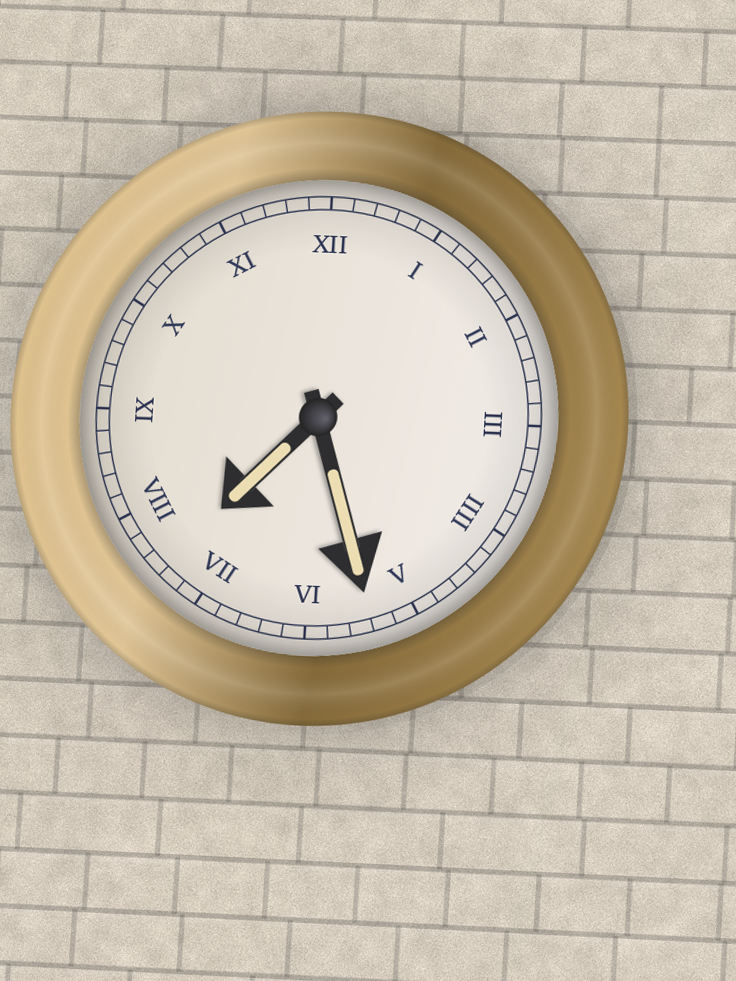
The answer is 7:27
